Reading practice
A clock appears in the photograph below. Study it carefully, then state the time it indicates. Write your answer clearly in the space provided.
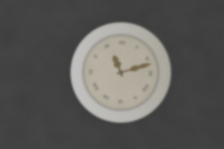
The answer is 11:12
